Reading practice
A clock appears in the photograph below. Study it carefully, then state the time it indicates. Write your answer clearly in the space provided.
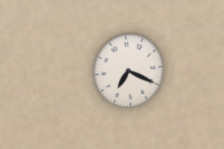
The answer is 6:15
